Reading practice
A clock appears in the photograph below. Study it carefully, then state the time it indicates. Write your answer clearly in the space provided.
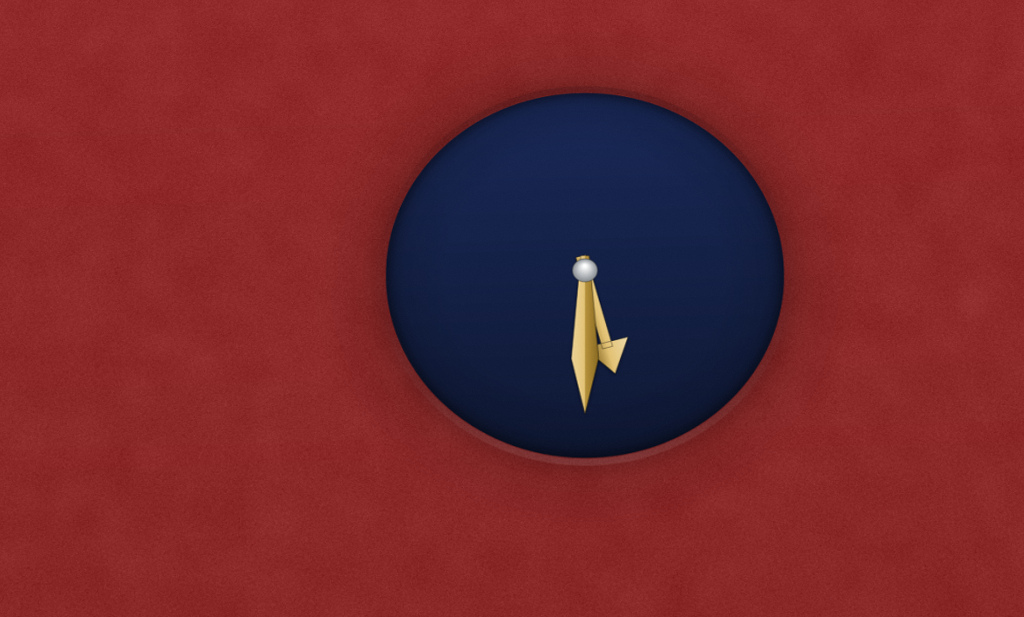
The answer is 5:30
